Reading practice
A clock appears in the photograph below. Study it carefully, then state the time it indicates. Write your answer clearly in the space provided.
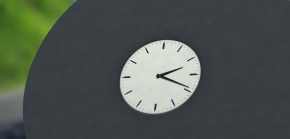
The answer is 2:19
